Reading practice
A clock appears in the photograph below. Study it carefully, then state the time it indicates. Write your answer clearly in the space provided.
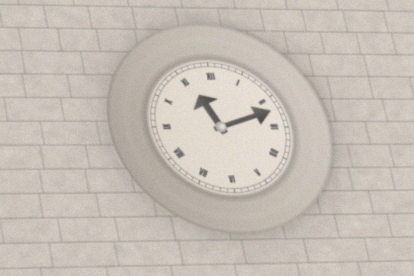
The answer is 11:12
